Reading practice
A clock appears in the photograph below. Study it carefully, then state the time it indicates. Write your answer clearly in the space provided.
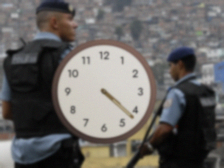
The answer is 4:22
